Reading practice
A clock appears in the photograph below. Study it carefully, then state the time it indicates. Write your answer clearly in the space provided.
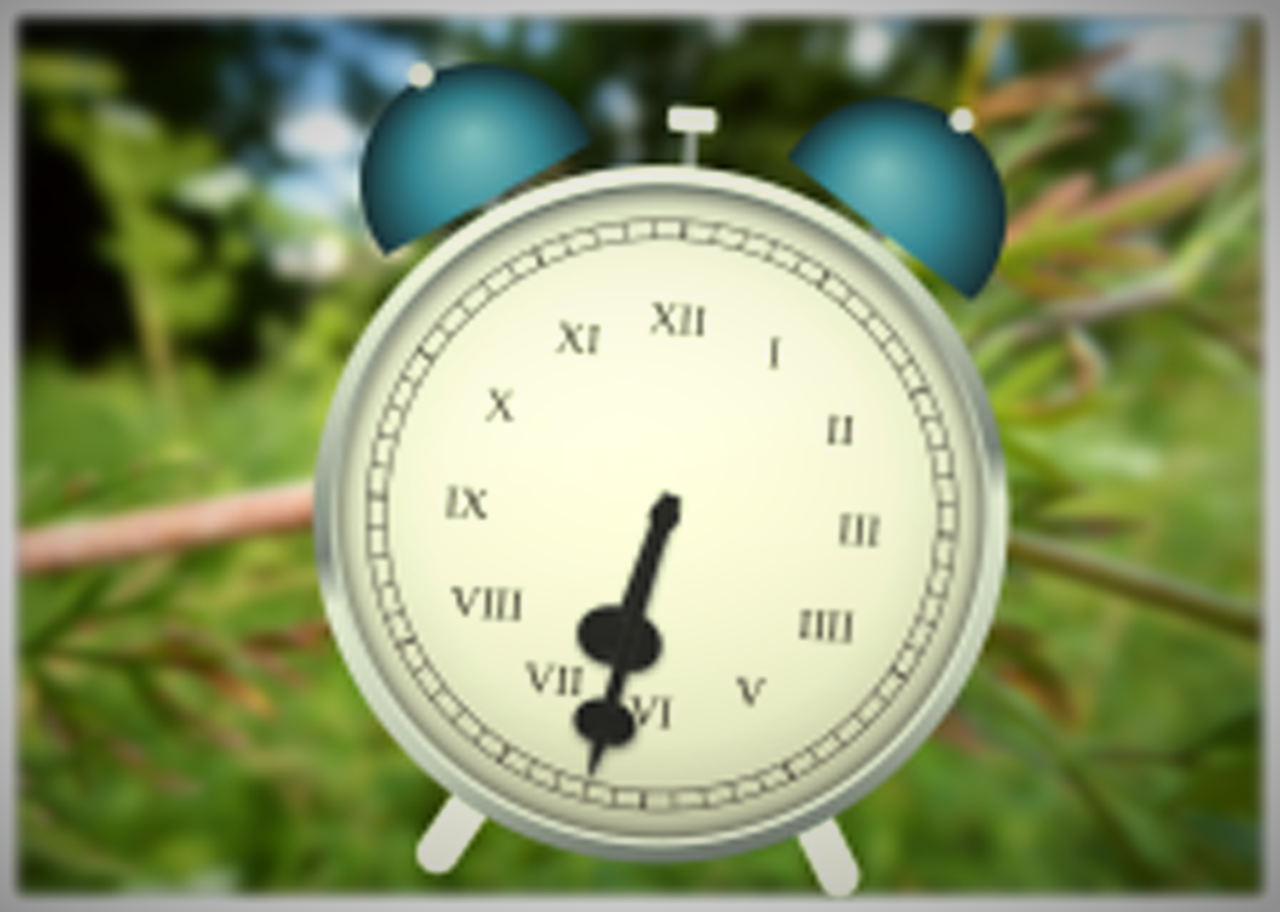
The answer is 6:32
